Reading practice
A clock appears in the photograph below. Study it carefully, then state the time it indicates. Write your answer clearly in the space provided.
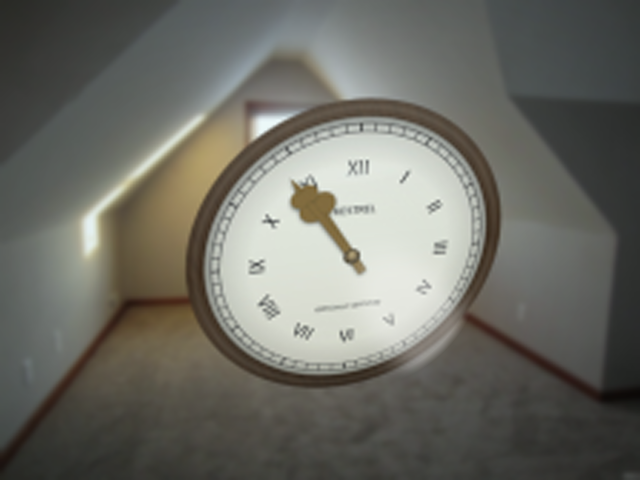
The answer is 10:54
